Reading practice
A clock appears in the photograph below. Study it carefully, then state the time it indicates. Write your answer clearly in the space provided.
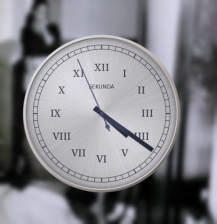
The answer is 4:20:56
